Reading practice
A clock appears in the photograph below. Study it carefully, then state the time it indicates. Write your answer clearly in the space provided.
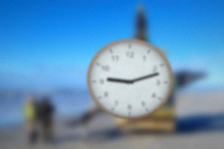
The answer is 9:12
